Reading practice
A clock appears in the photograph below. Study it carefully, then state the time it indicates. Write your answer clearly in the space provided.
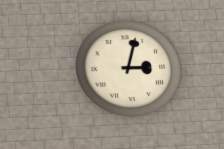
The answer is 3:03
